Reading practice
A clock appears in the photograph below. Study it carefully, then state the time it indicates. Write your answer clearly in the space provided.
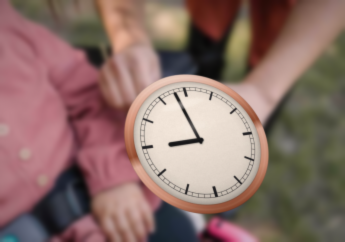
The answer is 8:58
